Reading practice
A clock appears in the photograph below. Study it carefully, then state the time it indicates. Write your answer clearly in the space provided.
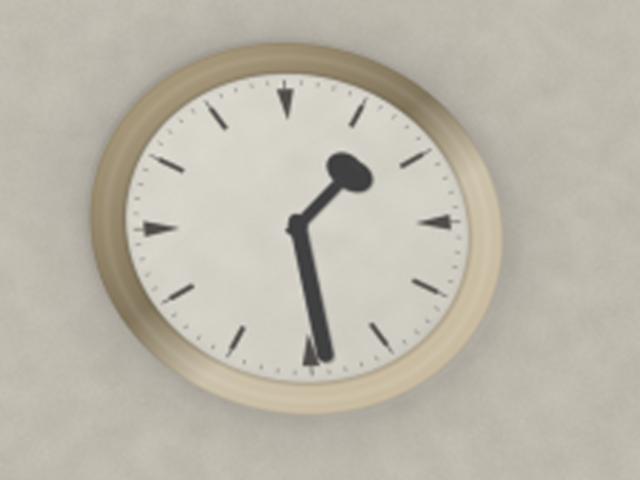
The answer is 1:29
